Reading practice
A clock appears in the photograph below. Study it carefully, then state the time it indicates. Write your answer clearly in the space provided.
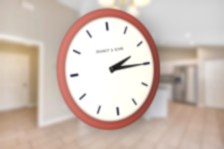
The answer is 2:15
